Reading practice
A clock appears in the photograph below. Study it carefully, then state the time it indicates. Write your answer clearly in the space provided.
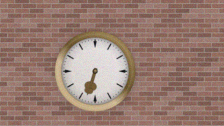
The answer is 6:33
